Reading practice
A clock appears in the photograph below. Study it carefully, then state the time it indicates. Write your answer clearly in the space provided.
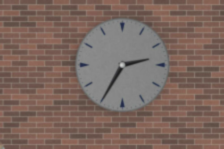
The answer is 2:35
